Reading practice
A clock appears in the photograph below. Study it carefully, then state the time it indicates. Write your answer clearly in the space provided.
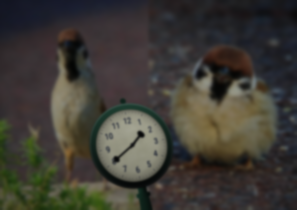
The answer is 1:40
